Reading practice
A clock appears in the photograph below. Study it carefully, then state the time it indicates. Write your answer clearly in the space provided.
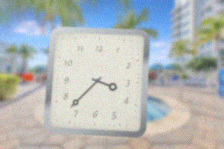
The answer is 3:37
